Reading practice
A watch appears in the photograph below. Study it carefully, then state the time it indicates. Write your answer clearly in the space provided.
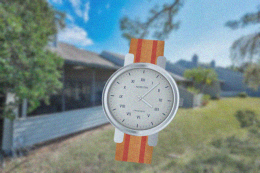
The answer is 4:07
